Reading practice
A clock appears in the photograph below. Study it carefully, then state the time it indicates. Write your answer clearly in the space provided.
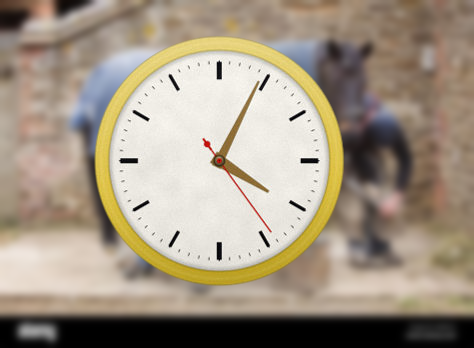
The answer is 4:04:24
